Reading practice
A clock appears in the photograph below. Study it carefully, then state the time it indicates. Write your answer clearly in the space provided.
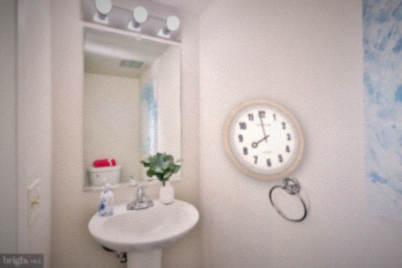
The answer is 7:59
